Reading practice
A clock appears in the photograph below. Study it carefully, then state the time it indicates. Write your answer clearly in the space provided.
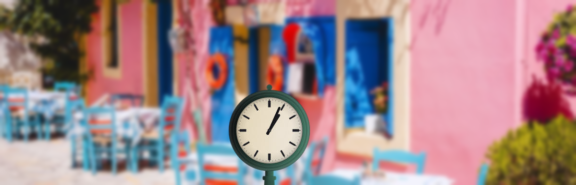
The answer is 1:04
